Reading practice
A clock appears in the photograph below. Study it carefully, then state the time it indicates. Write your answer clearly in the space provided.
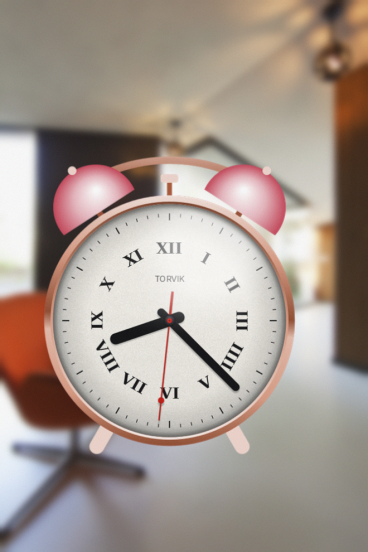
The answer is 8:22:31
